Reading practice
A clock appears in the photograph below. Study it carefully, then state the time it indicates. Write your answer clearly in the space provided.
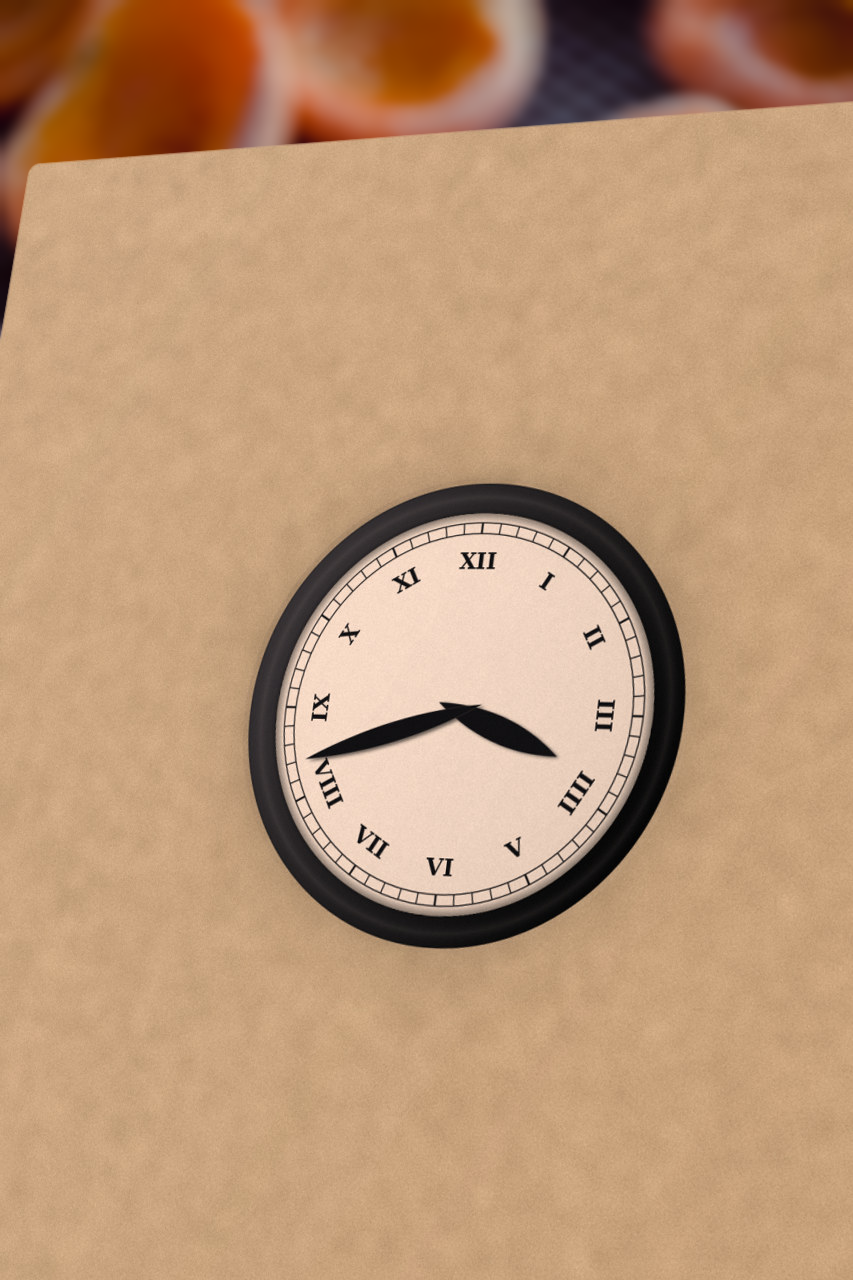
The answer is 3:42
